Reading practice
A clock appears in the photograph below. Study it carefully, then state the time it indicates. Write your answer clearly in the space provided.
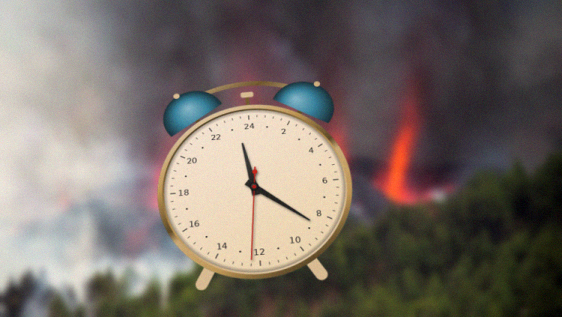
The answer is 23:21:31
